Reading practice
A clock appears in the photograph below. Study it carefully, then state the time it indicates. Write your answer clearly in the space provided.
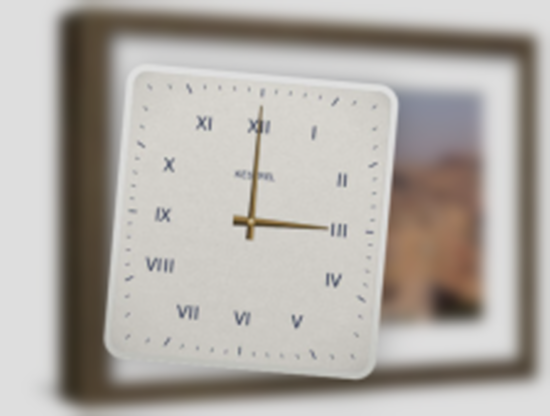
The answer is 3:00
